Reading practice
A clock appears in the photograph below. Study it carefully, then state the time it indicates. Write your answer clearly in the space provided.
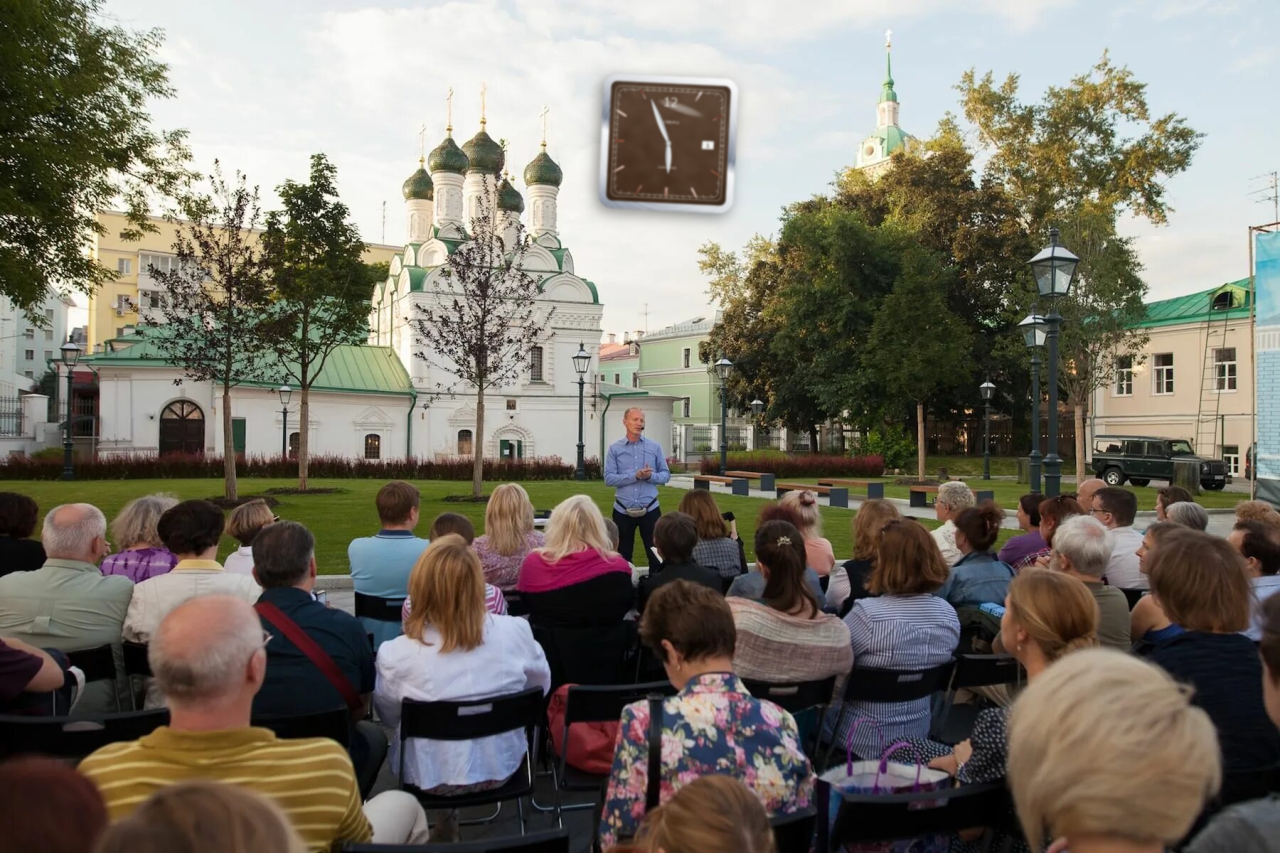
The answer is 5:56
